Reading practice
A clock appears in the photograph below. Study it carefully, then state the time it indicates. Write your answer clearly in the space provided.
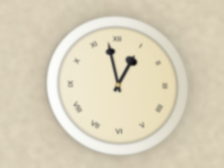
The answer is 12:58
